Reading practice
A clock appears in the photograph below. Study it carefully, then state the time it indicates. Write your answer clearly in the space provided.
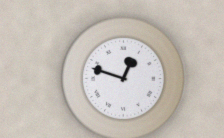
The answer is 12:48
